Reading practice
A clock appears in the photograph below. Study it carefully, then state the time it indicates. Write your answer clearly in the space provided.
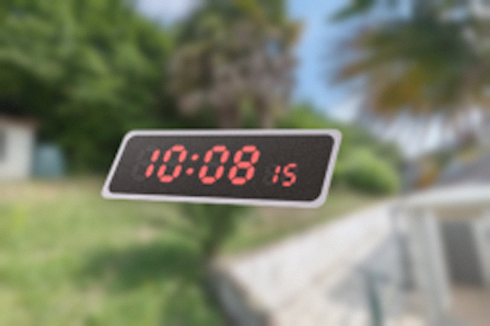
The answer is 10:08:15
